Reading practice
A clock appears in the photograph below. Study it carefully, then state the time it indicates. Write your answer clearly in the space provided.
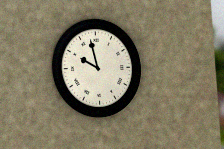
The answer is 9:58
